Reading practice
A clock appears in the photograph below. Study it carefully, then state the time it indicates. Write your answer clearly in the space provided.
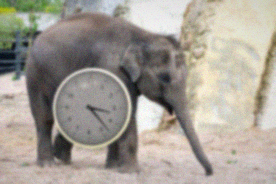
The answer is 3:23
